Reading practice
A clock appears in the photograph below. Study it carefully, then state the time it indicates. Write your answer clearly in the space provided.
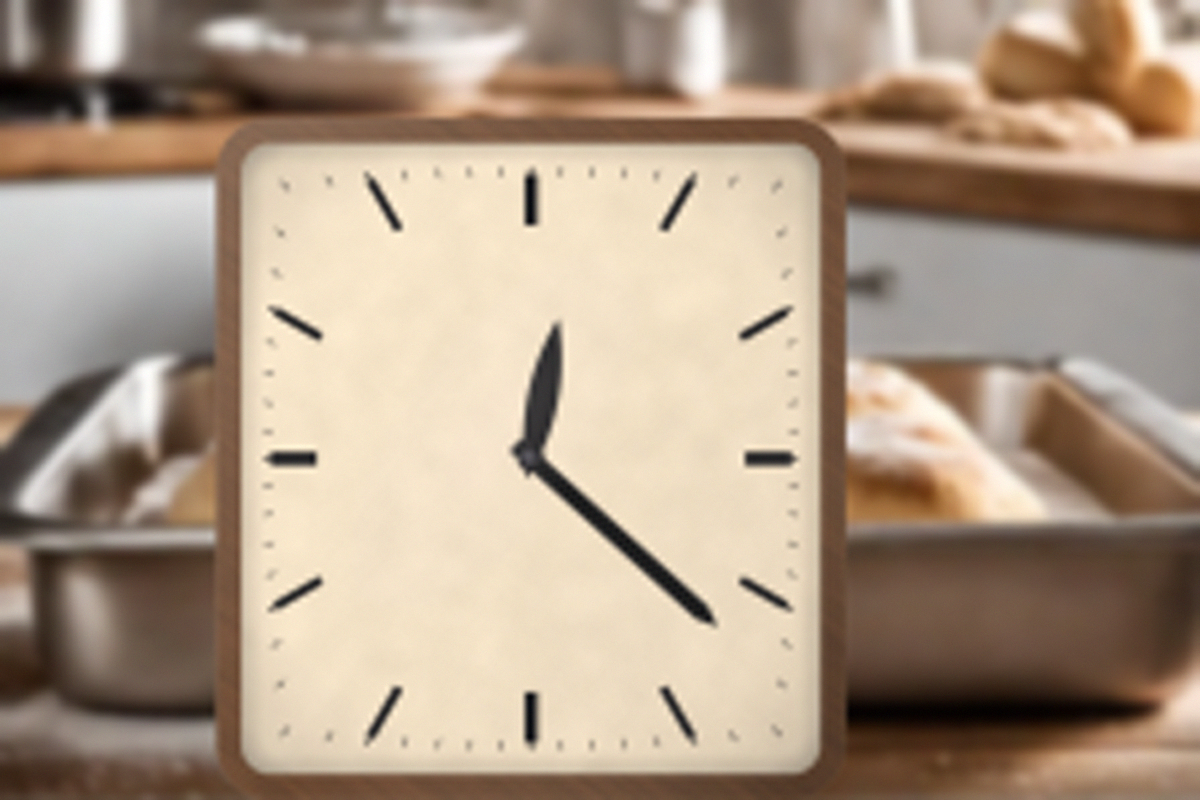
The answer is 12:22
